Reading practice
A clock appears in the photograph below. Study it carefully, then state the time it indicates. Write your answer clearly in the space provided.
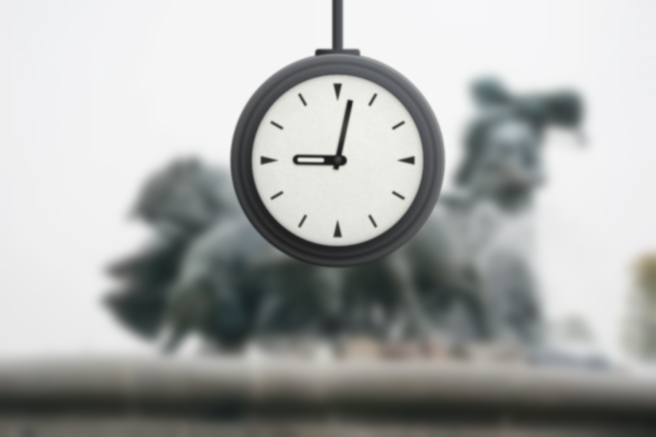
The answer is 9:02
